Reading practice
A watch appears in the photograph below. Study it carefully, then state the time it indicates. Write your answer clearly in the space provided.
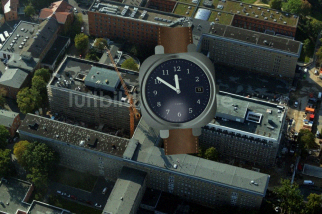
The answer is 11:51
